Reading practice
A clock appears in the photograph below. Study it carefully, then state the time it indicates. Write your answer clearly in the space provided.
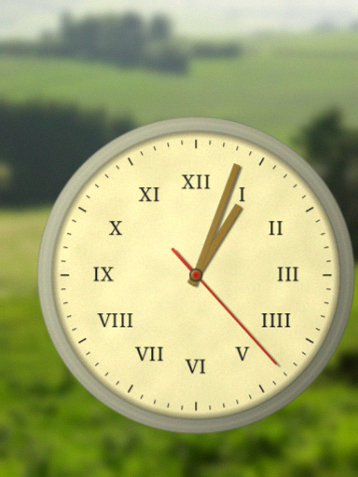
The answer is 1:03:23
